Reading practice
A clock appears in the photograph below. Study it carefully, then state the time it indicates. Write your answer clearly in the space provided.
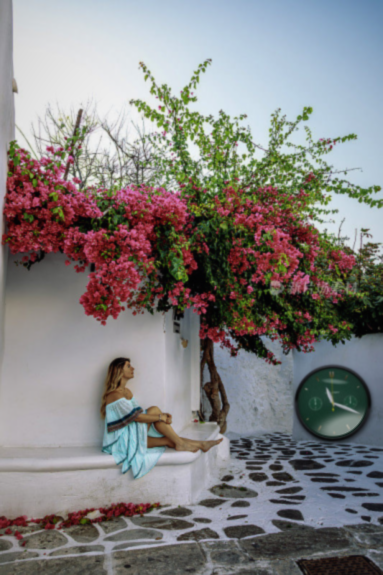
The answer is 11:19
